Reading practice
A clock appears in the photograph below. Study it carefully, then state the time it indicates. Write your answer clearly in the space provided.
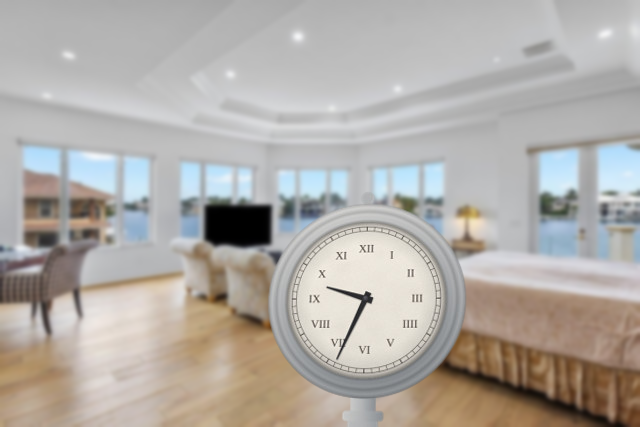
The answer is 9:34
